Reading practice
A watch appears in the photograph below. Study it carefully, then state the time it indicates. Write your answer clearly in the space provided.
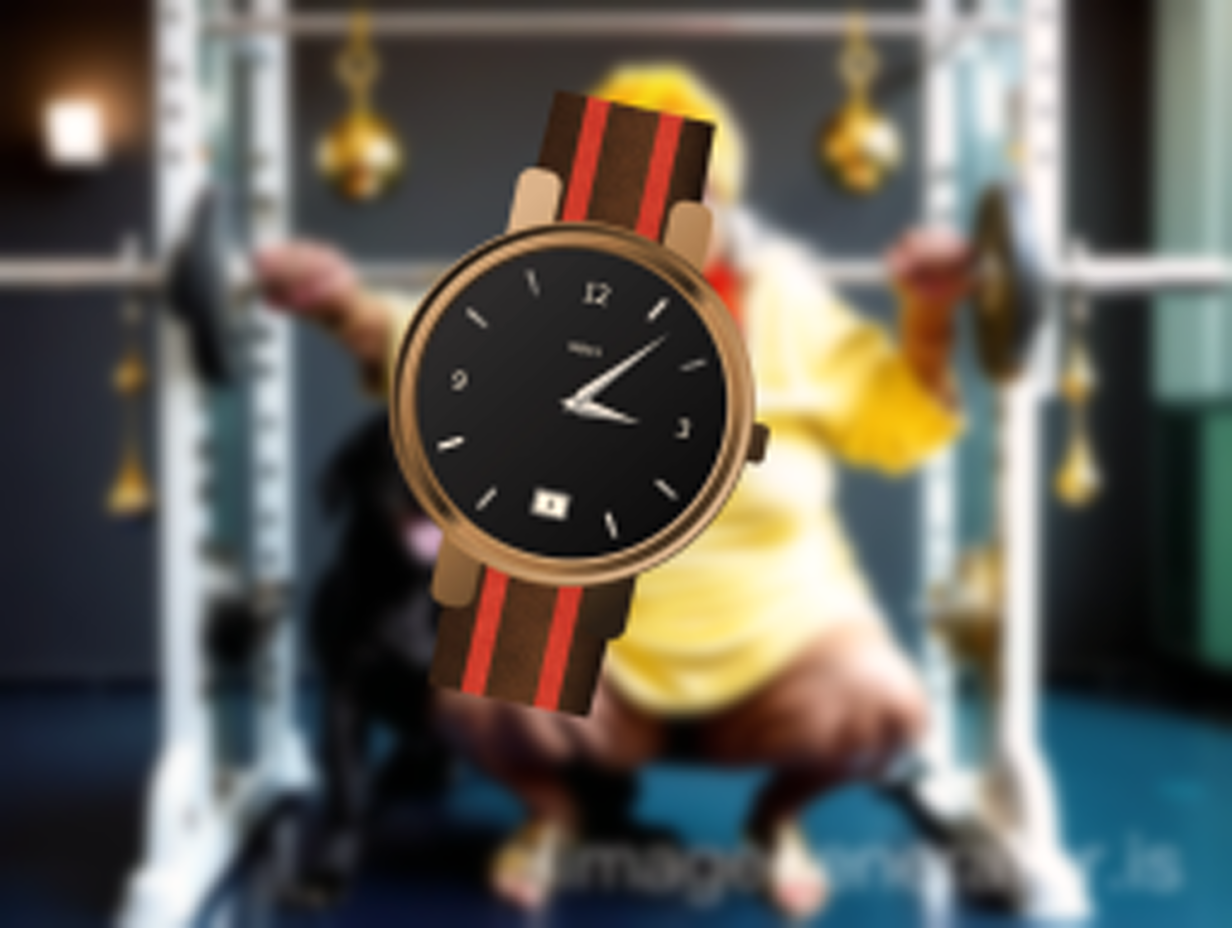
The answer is 3:07
